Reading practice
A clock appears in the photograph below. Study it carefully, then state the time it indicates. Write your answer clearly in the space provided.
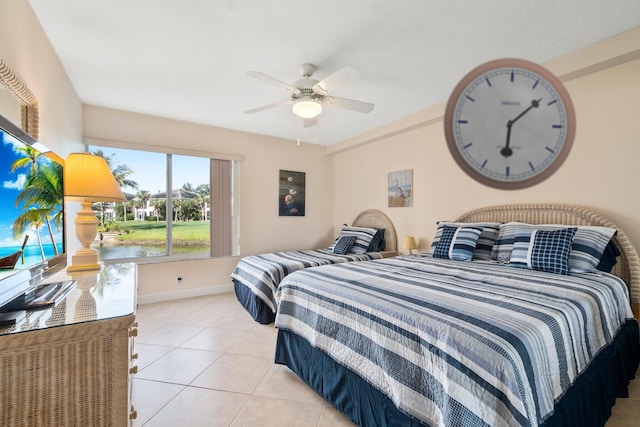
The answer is 6:08
